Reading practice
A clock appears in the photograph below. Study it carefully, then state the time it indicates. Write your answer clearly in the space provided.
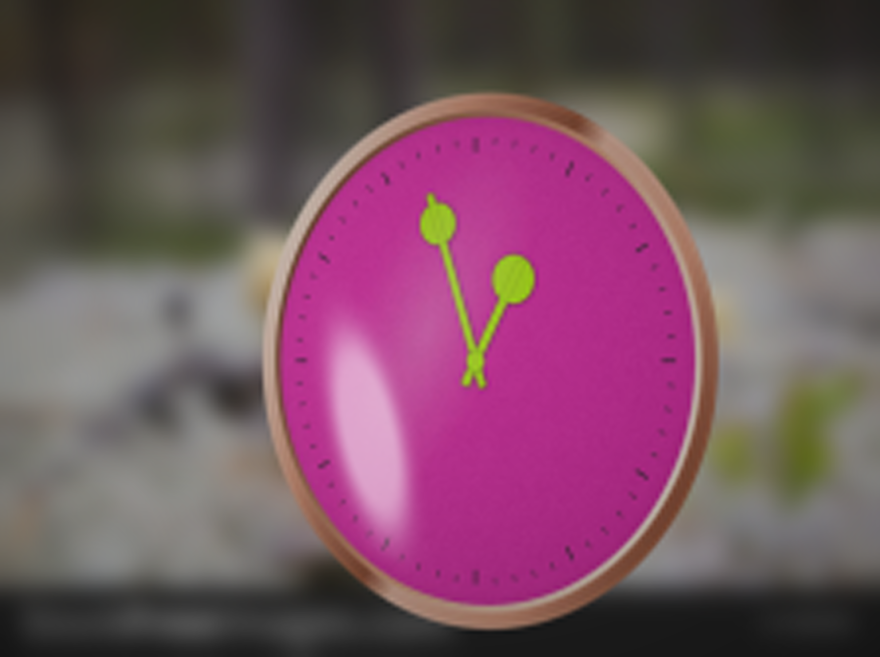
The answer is 12:57
